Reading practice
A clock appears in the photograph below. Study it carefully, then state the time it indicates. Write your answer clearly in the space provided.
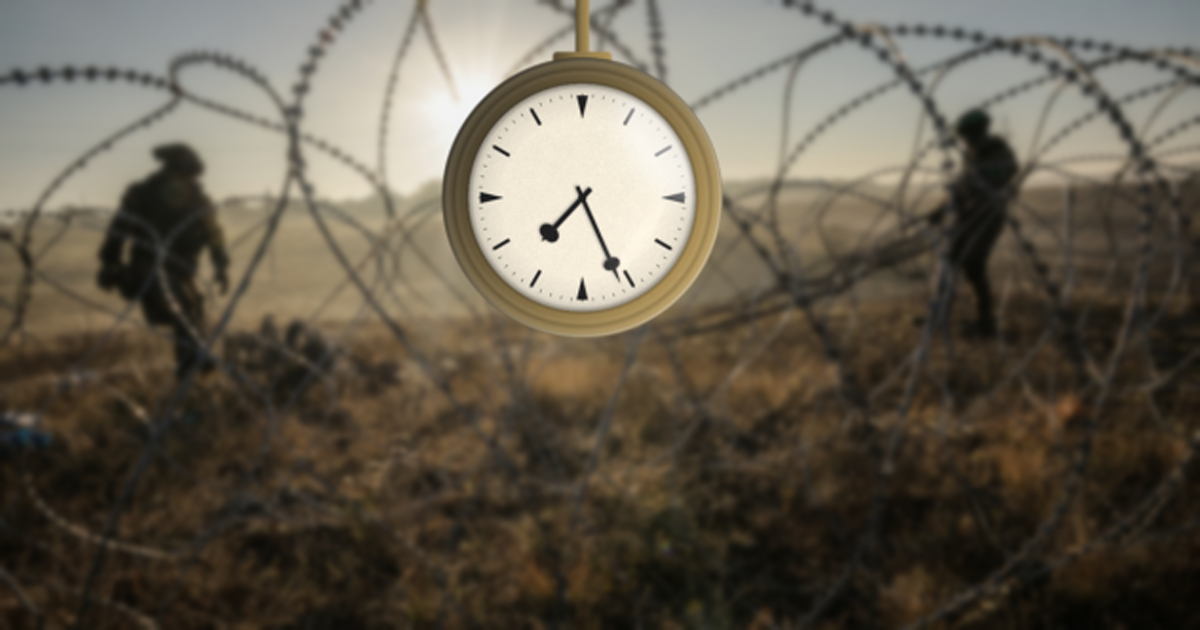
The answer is 7:26
